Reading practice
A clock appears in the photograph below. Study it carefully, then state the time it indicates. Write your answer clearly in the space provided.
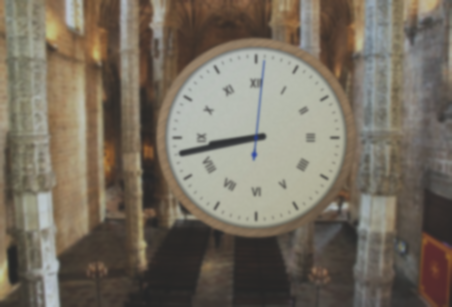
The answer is 8:43:01
